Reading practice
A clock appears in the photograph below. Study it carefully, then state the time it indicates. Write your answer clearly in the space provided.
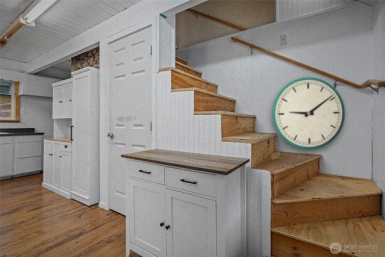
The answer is 9:09
